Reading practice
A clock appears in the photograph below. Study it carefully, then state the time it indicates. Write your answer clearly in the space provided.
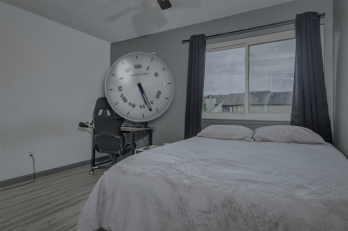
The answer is 5:27
